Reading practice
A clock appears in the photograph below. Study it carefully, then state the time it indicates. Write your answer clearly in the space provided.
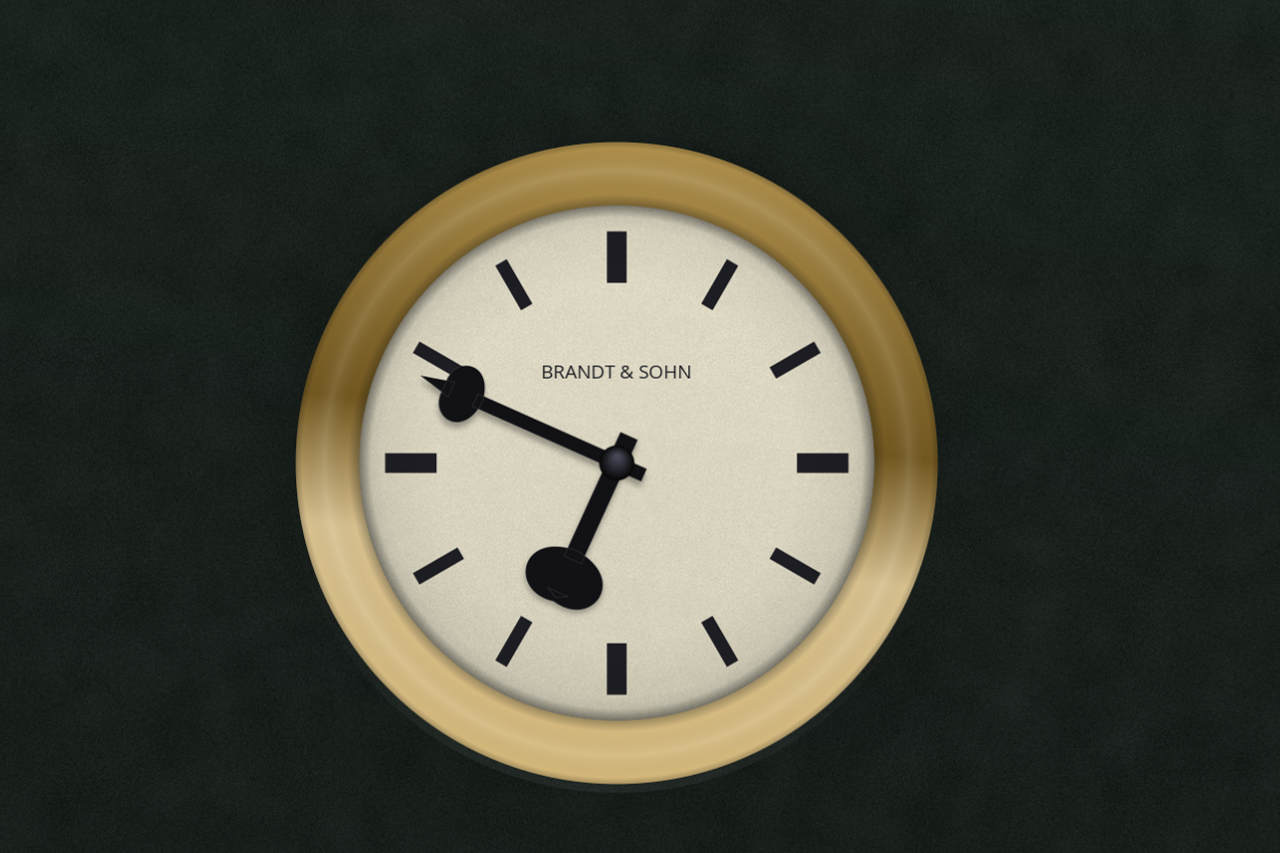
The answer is 6:49
